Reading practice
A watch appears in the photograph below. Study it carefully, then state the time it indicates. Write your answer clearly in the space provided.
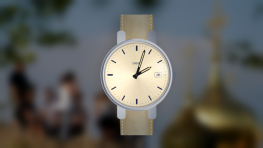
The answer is 2:03
